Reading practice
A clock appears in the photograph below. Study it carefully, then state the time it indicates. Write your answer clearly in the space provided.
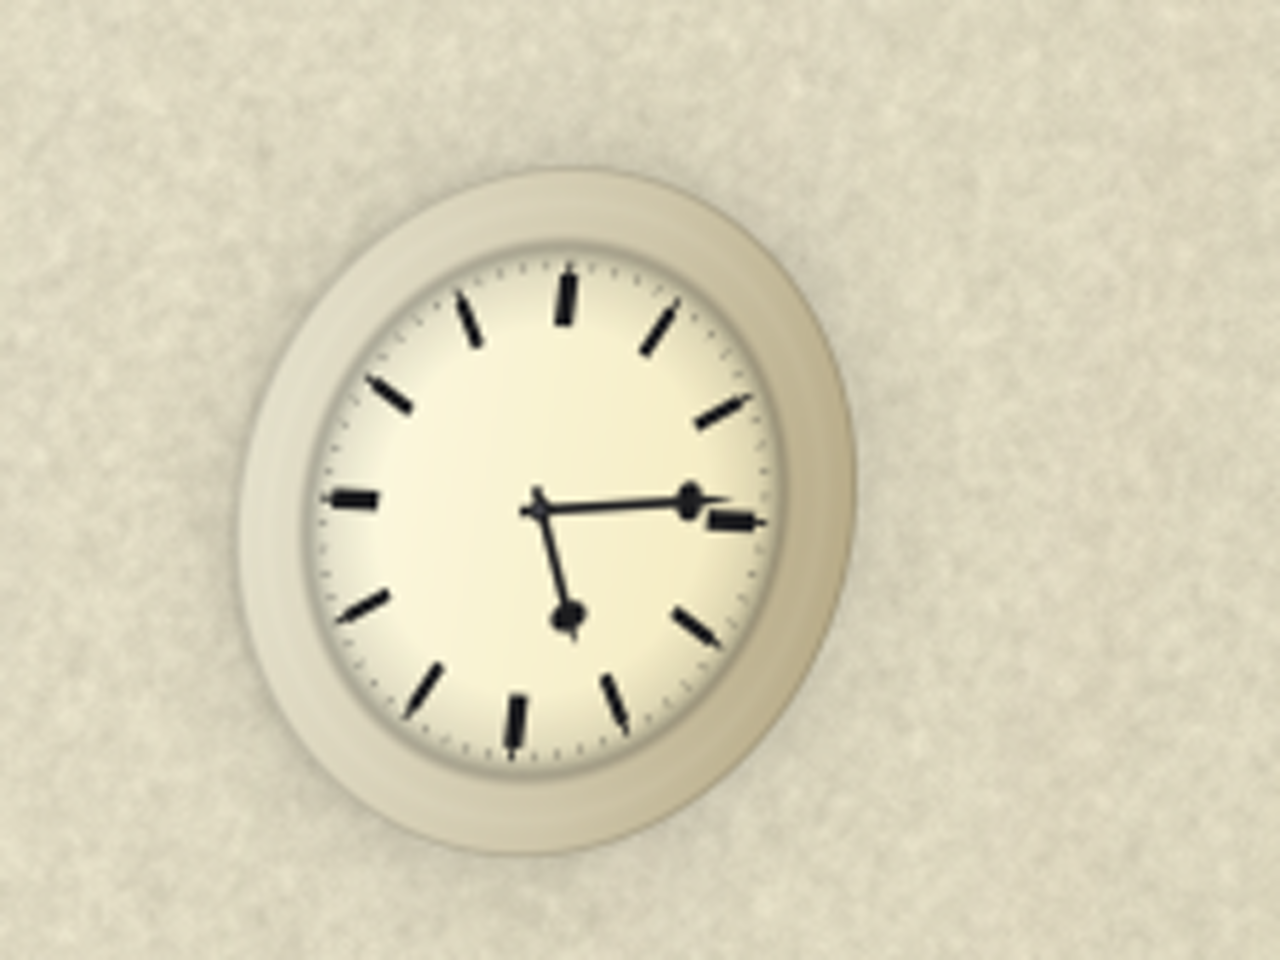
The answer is 5:14
